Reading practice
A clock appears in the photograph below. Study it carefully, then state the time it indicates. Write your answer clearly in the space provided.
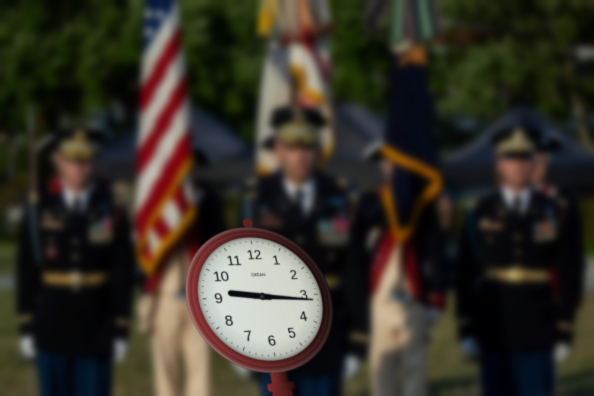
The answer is 9:16
